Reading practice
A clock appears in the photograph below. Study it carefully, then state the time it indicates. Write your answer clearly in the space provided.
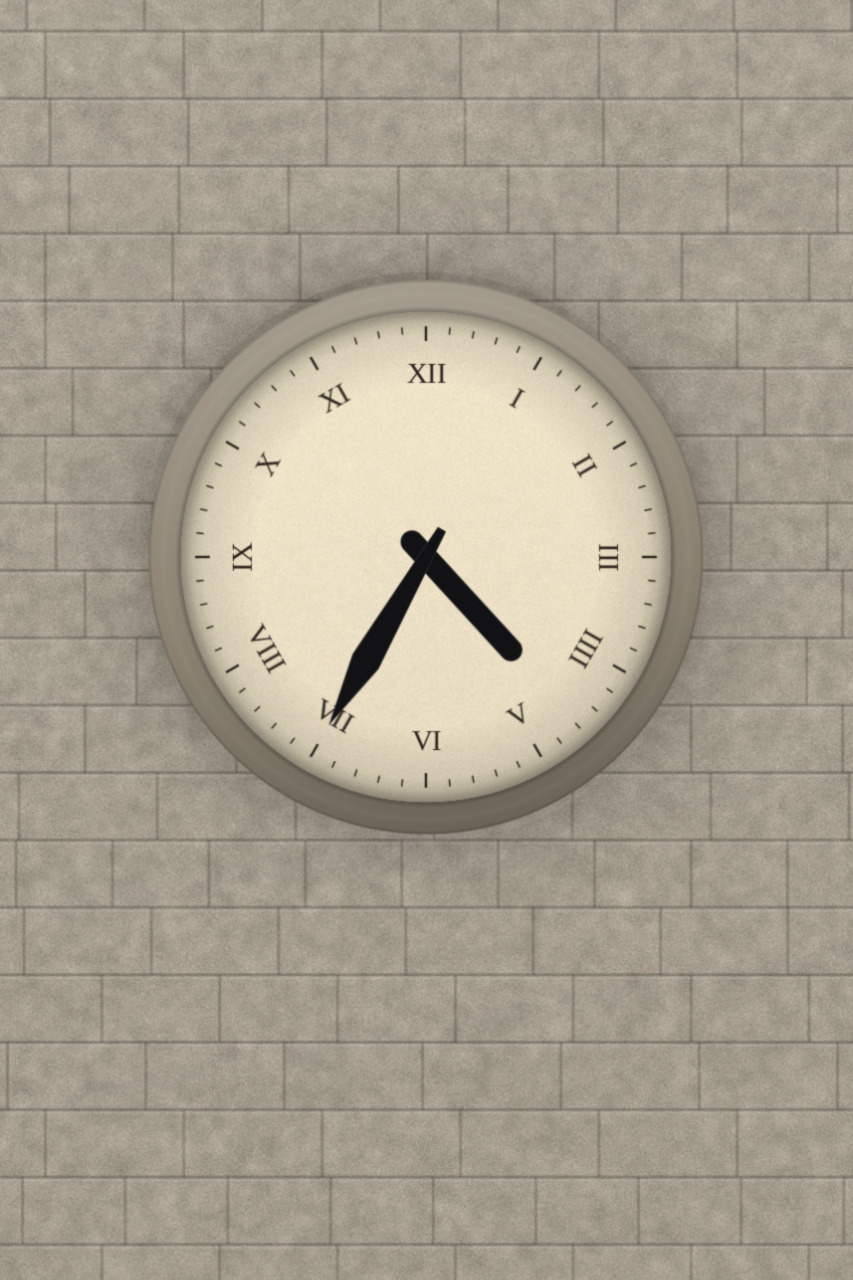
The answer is 4:35
